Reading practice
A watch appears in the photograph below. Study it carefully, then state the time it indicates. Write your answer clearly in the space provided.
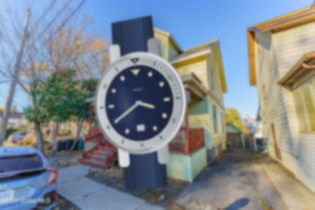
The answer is 3:40
